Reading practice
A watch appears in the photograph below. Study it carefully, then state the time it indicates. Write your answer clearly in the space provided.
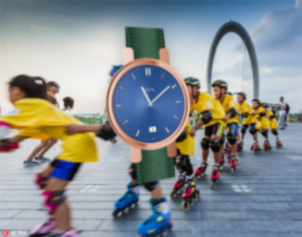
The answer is 11:09
